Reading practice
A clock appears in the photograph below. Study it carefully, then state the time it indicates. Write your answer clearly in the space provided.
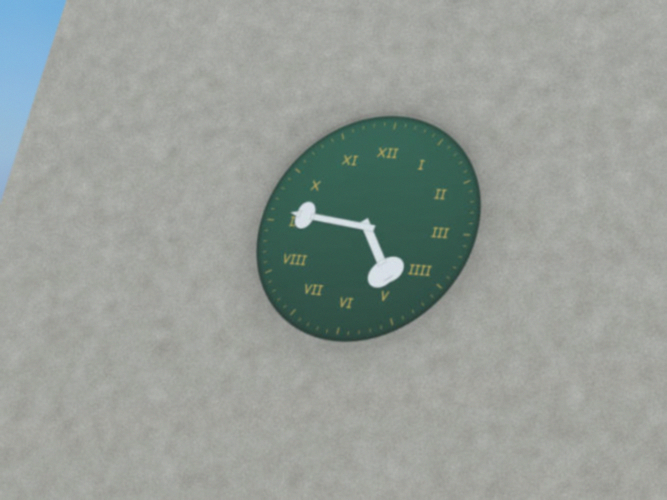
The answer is 4:46
